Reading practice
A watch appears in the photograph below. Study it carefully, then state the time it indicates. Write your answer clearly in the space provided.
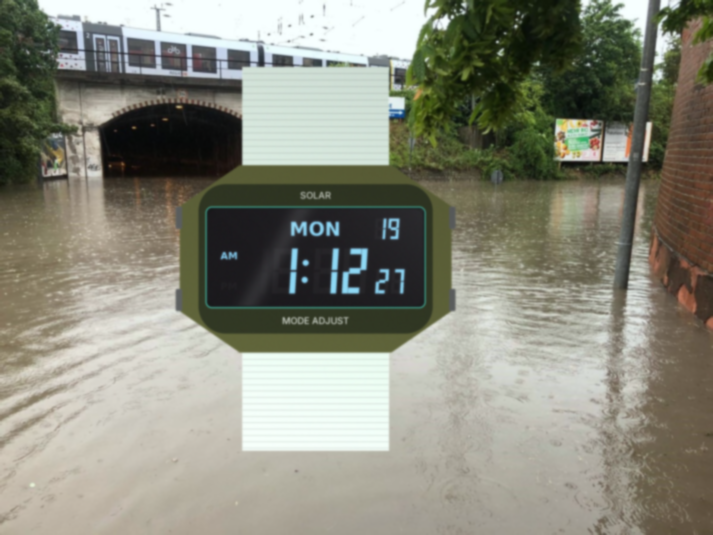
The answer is 1:12:27
